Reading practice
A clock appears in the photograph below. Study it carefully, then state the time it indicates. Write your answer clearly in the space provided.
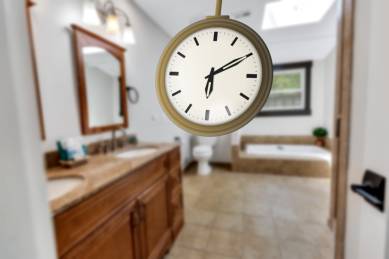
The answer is 6:10
